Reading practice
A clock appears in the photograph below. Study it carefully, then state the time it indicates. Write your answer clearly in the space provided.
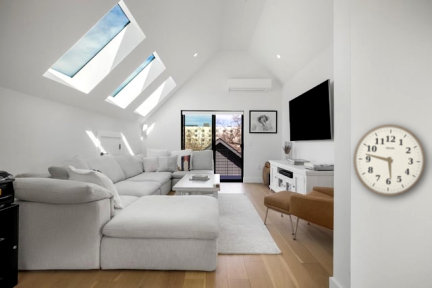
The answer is 5:47
